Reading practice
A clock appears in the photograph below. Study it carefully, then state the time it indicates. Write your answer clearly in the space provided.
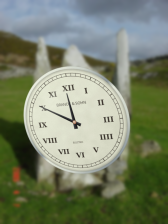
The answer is 11:50
